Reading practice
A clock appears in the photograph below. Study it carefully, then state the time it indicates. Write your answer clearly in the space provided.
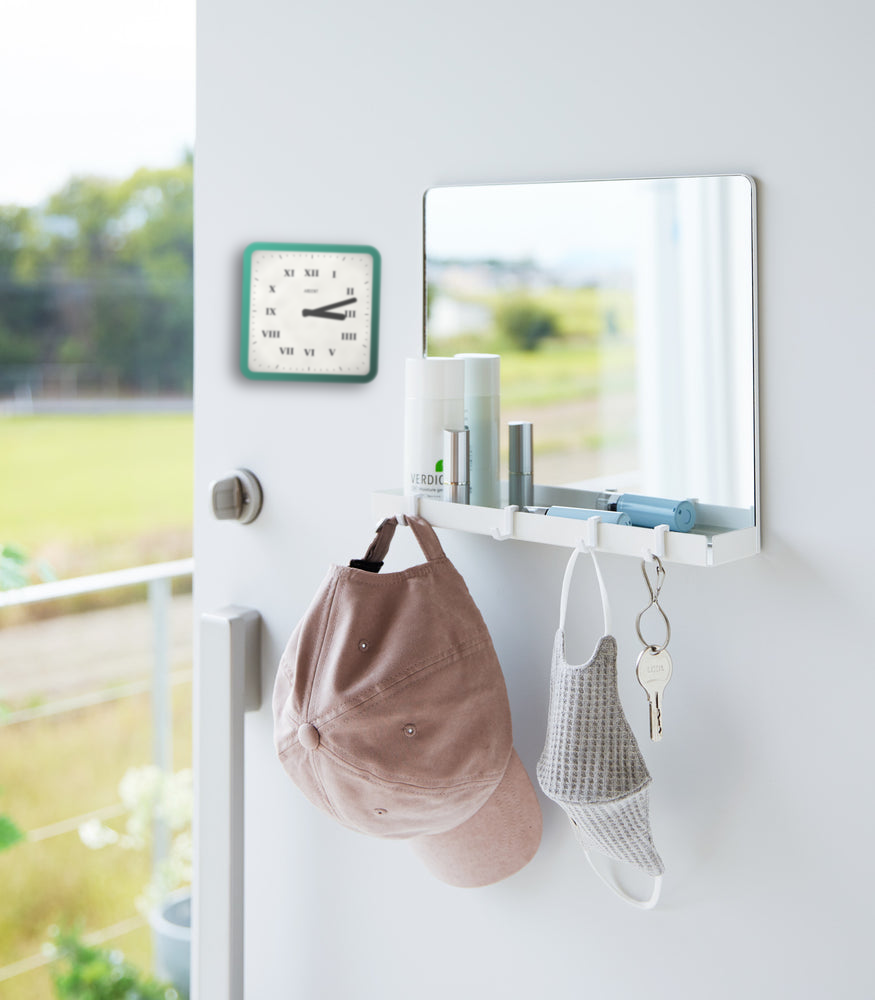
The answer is 3:12
